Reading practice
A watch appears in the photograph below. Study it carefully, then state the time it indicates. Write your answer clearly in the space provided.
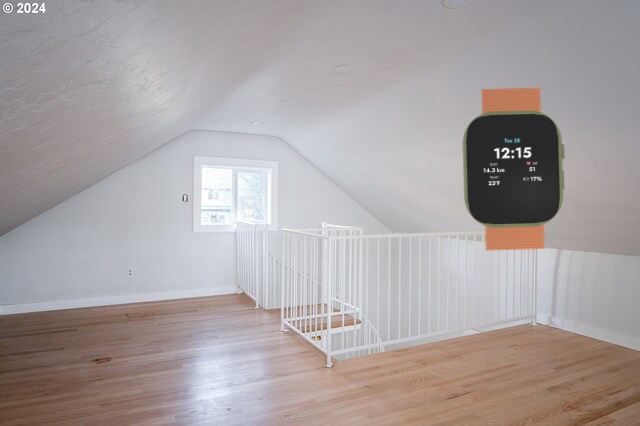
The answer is 12:15
